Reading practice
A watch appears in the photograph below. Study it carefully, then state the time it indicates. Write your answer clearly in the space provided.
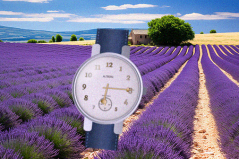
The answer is 6:15
